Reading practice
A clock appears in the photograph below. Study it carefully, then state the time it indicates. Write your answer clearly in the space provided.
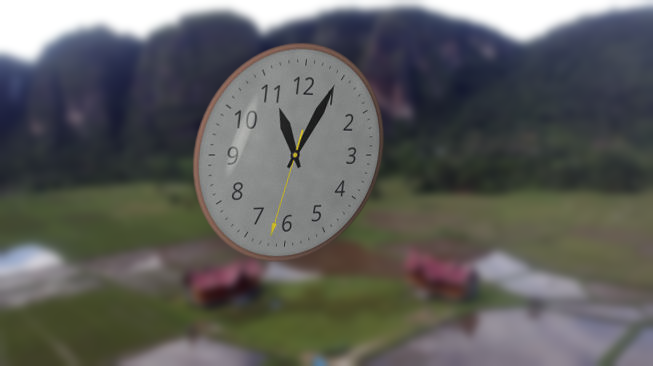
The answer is 11:04:32
